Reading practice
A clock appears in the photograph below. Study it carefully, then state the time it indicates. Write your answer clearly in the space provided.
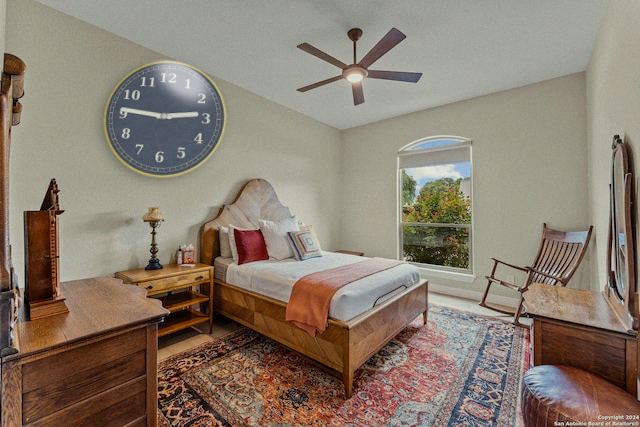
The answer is 2:46
